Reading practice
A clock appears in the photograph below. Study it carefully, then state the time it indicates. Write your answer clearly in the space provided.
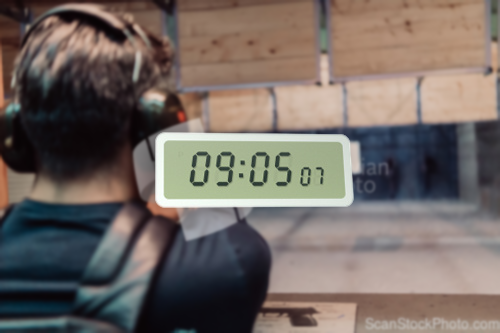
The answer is 9:05:07
